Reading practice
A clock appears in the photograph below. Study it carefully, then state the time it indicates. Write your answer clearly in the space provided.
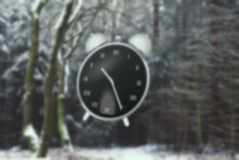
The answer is 10:25
